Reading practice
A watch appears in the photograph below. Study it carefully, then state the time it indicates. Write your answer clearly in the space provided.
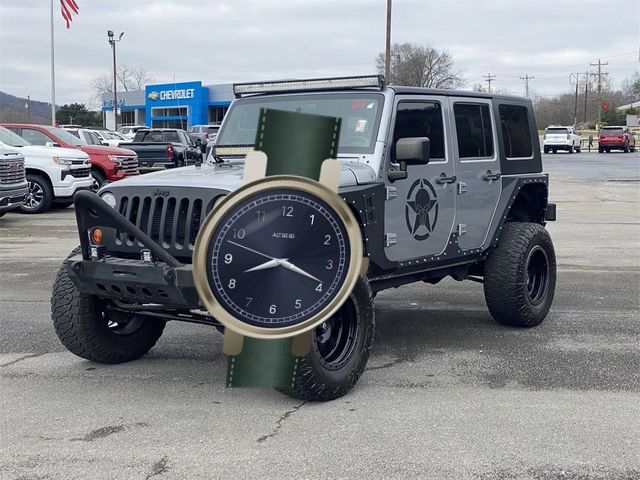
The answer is 8:18:48
